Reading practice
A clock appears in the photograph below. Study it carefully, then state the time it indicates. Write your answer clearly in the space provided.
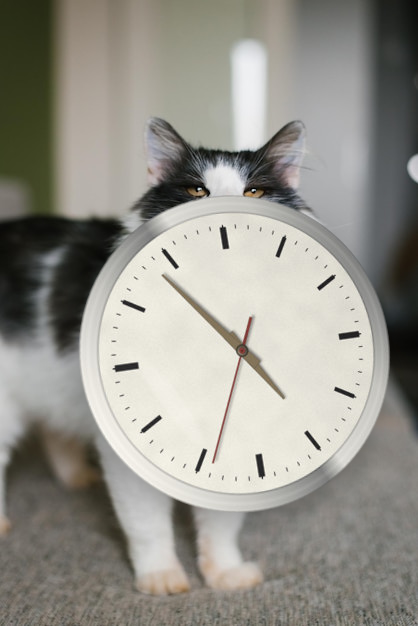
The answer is 4:53:34
